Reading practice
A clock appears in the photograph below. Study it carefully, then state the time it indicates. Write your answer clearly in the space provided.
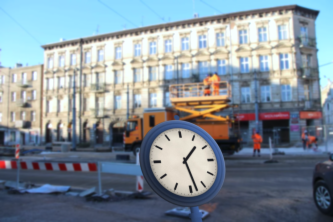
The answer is 1:28
